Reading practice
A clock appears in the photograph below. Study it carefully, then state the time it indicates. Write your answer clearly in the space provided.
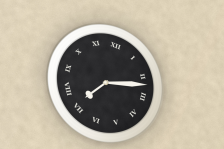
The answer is 7:12
